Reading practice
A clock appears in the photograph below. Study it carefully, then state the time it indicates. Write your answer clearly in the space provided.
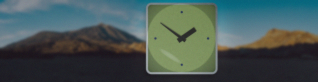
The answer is 1:51
